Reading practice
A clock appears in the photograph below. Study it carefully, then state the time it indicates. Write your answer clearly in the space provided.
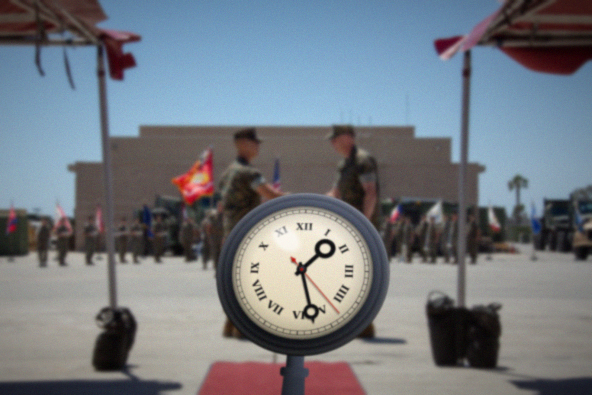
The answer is 1:27:23
